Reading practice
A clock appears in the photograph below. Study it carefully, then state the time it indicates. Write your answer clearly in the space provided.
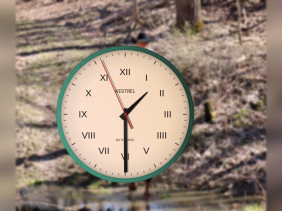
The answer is 1:29:56
